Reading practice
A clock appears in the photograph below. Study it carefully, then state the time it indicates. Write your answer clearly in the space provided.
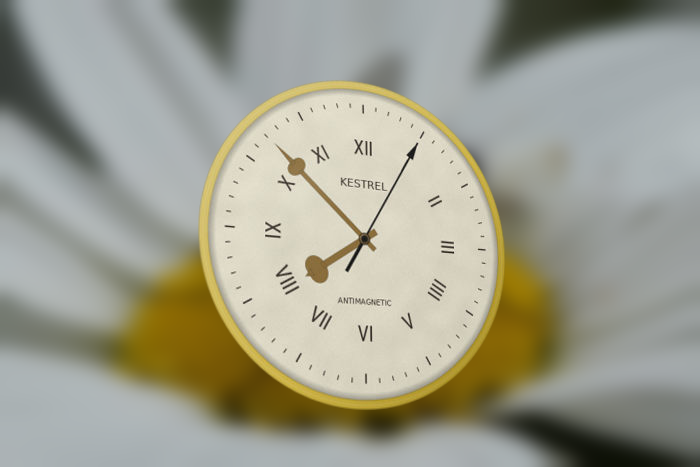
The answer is 7:52:05
